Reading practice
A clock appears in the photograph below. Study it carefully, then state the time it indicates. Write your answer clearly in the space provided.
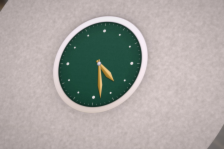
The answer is 4:28
